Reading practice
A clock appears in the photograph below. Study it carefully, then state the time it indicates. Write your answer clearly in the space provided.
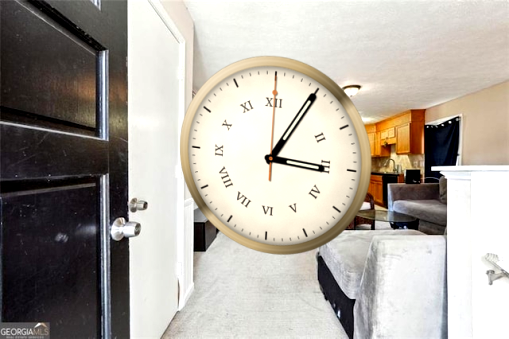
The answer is 3:05:00
